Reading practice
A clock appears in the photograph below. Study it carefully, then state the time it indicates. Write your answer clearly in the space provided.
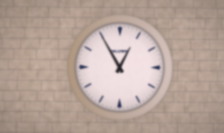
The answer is 12:55
